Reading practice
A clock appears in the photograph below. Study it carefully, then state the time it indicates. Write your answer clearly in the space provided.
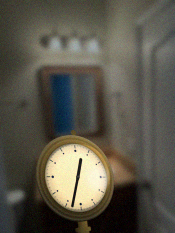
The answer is 12:33
